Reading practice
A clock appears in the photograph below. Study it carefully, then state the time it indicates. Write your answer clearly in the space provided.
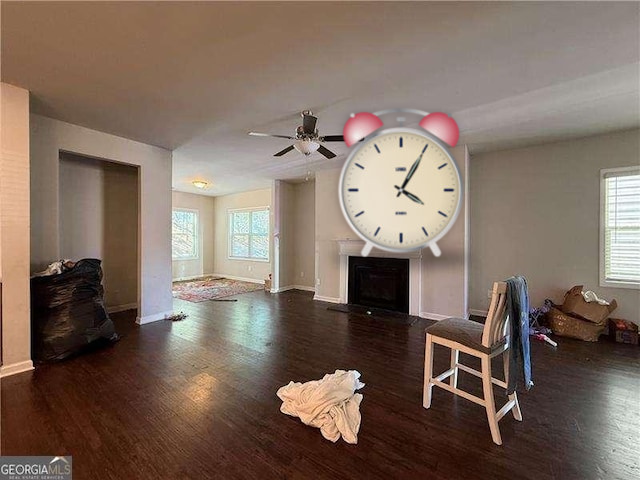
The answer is 4:05
